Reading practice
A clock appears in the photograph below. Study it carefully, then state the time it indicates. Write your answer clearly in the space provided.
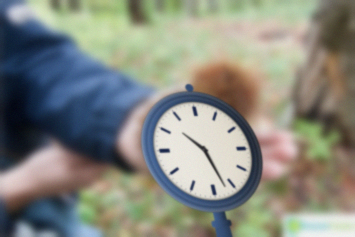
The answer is 10:27
